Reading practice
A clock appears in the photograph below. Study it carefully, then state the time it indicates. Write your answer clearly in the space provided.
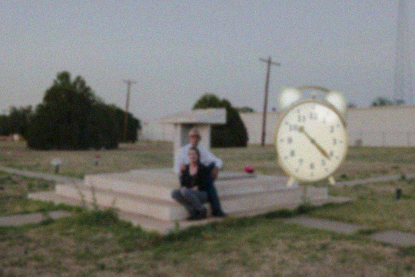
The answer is 10:22
